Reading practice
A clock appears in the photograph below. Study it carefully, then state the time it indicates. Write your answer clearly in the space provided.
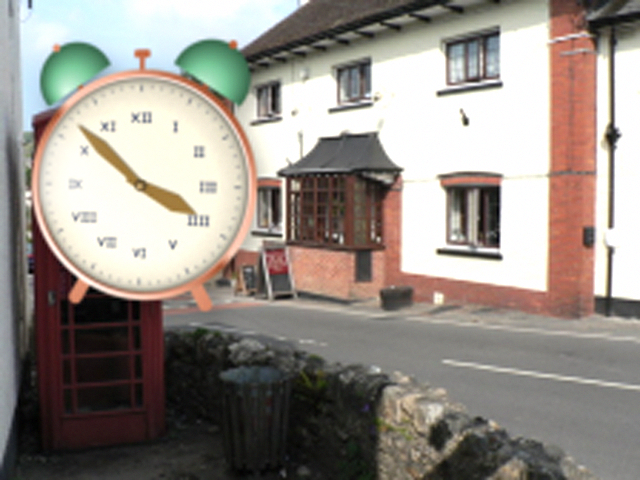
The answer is 3:52
